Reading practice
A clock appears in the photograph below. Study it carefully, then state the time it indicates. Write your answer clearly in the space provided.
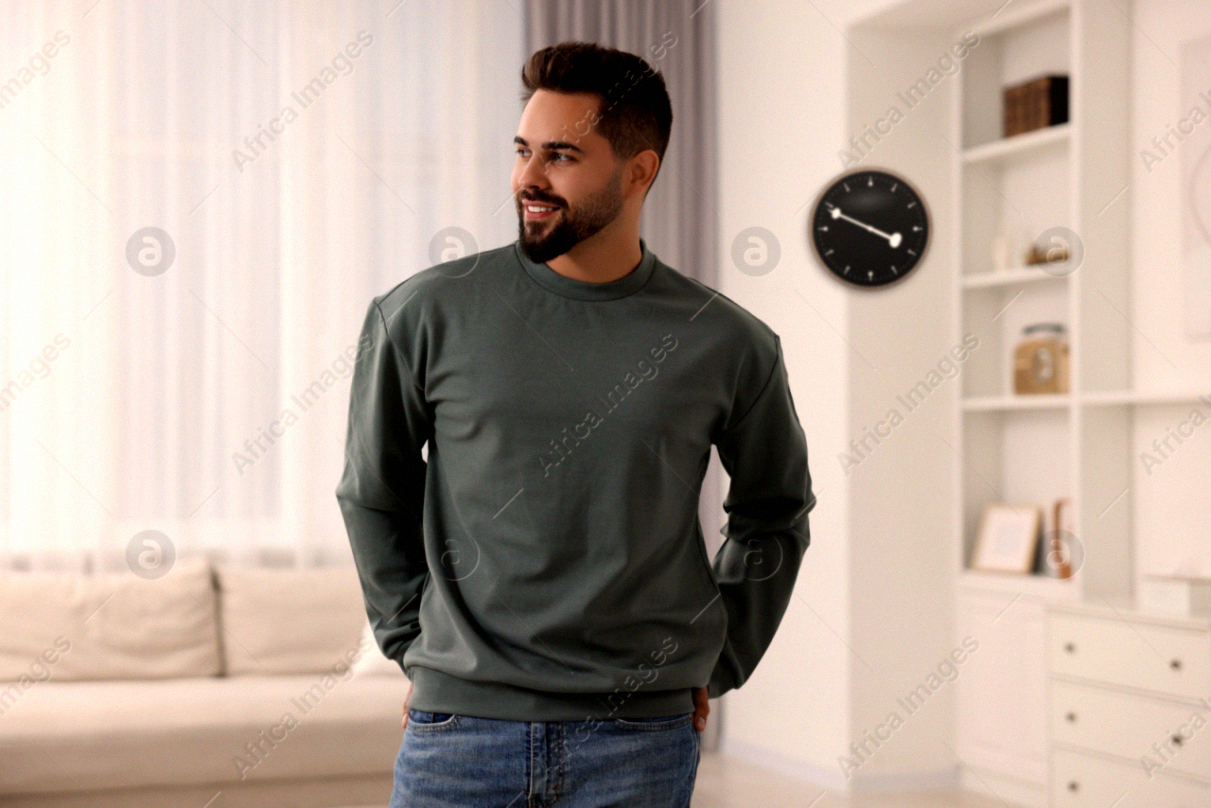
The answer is 3:49
